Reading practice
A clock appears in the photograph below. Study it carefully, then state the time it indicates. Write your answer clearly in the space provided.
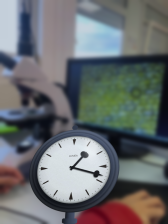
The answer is 1:18
